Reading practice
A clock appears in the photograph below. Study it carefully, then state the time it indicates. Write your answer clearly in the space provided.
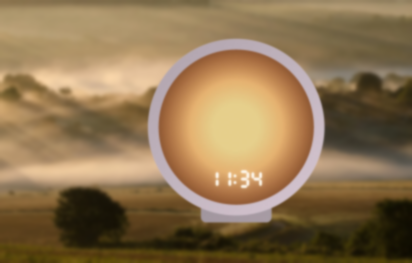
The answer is 11:34
